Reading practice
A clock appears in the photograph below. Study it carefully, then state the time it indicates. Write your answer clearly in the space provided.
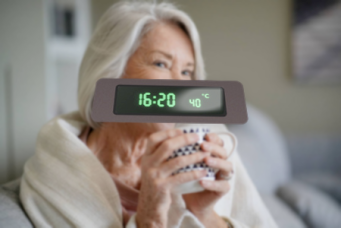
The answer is 16:20
